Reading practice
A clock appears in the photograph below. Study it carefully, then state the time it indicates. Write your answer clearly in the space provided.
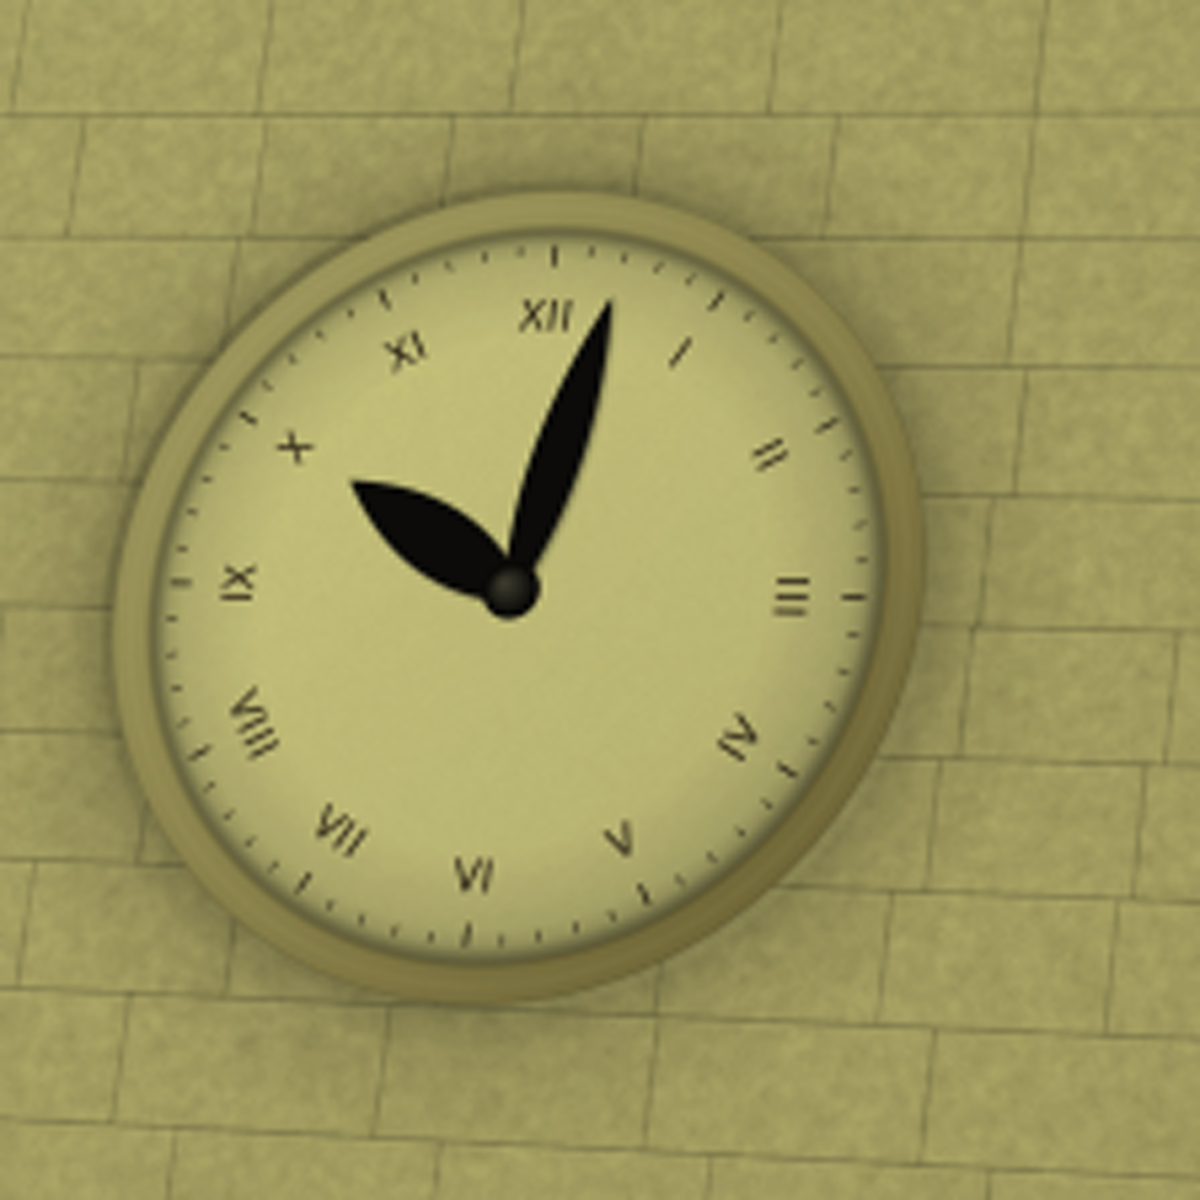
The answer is 10:02
